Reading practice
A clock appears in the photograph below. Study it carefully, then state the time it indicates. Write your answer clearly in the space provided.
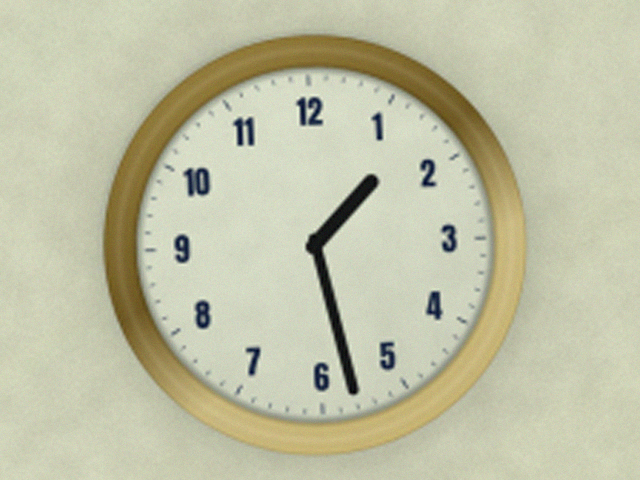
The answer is 1:28
